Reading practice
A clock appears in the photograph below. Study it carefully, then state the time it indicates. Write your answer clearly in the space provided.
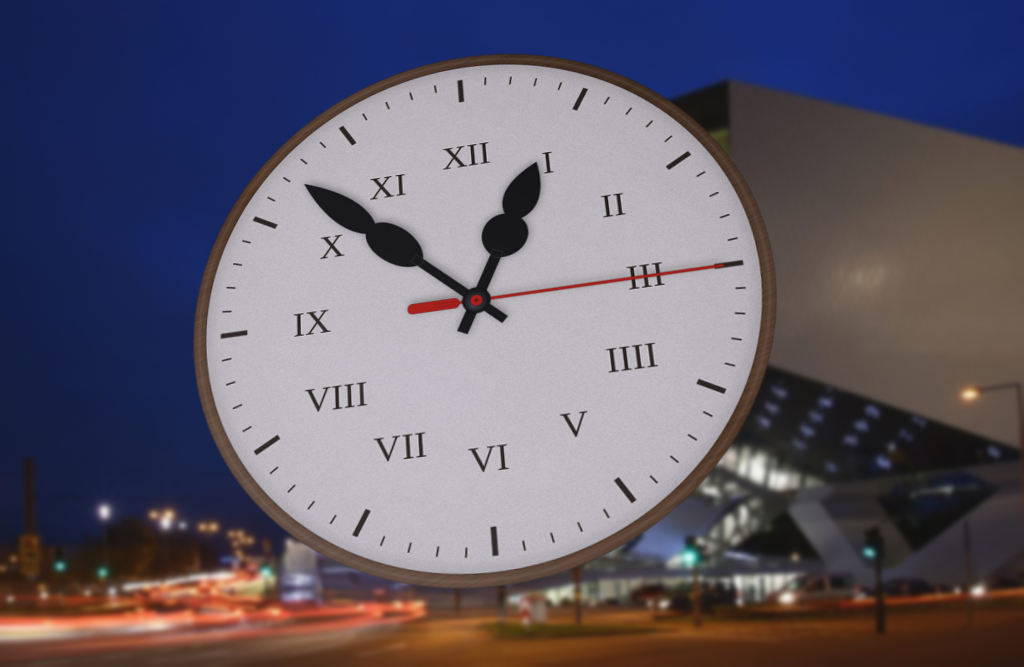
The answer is 12:52:15
